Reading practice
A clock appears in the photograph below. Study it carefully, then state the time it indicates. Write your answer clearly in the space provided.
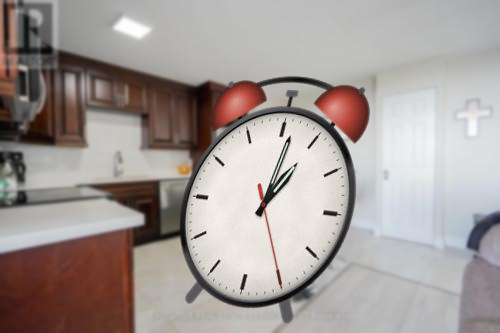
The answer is 1:01:25
